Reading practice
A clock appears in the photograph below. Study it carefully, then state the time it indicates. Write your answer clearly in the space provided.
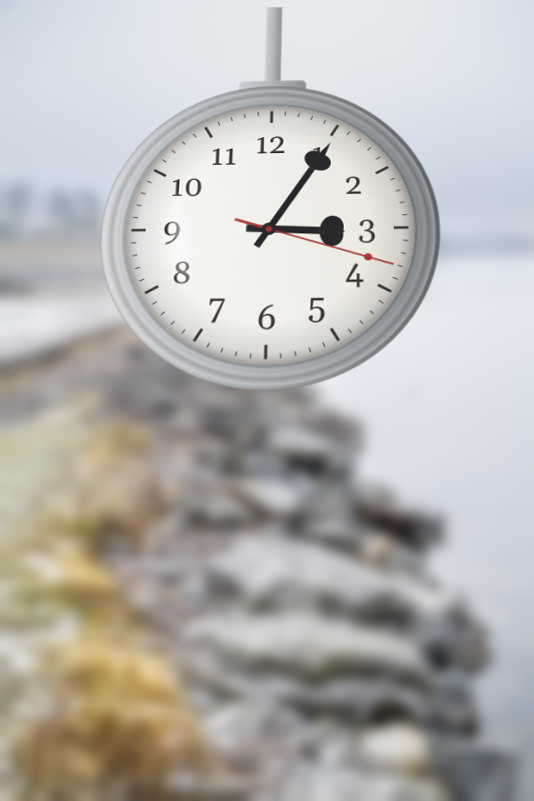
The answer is 3:05:18
